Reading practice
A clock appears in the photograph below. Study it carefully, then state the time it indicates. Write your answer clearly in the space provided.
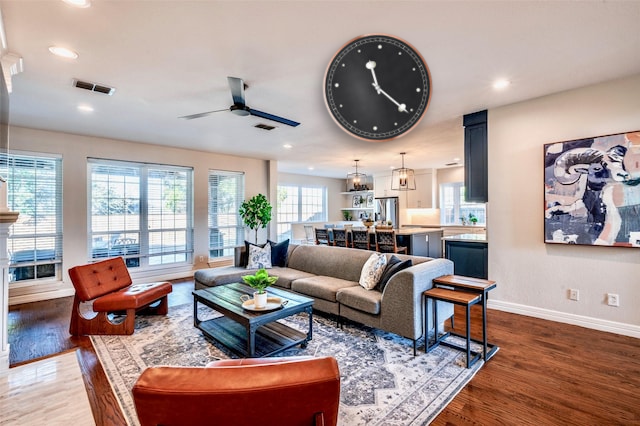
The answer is 11:21
